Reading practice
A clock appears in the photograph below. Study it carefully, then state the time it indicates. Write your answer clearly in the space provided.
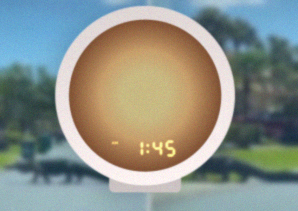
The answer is 1:45
